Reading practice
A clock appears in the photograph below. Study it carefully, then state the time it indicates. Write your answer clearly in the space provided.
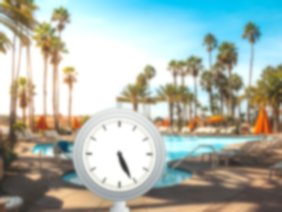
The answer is 5:26
